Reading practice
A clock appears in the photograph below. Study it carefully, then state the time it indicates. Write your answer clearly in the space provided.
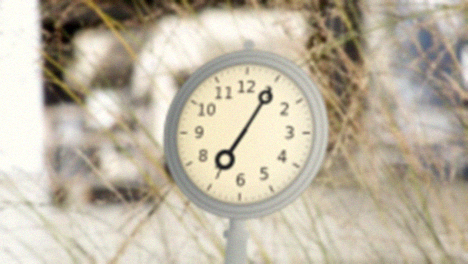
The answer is 7:05
